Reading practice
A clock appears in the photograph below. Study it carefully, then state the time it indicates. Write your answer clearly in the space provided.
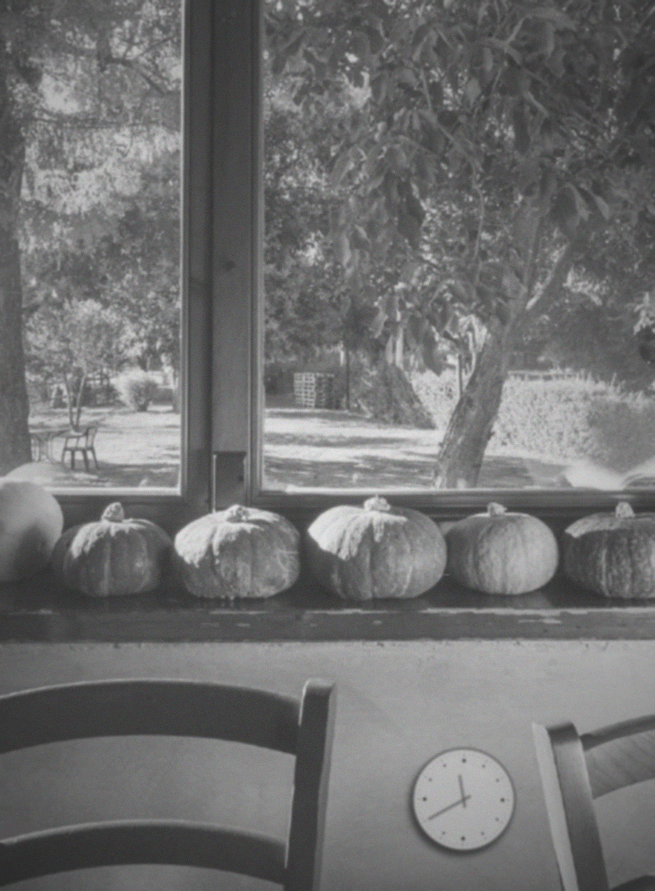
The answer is 11:40
